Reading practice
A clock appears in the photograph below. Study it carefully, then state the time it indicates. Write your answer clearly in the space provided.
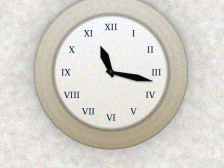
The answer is 11:17
